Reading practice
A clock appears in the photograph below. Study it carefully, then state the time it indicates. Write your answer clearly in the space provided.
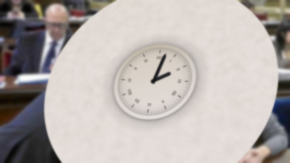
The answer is 2:02
